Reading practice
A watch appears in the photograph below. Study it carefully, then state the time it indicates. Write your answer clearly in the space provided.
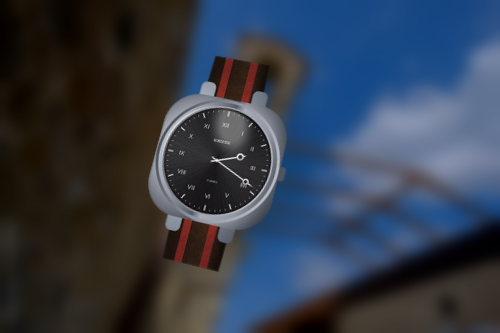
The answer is 2:19
